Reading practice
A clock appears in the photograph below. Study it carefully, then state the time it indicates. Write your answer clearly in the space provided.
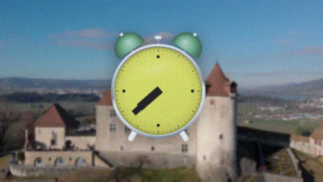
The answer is 7:38
